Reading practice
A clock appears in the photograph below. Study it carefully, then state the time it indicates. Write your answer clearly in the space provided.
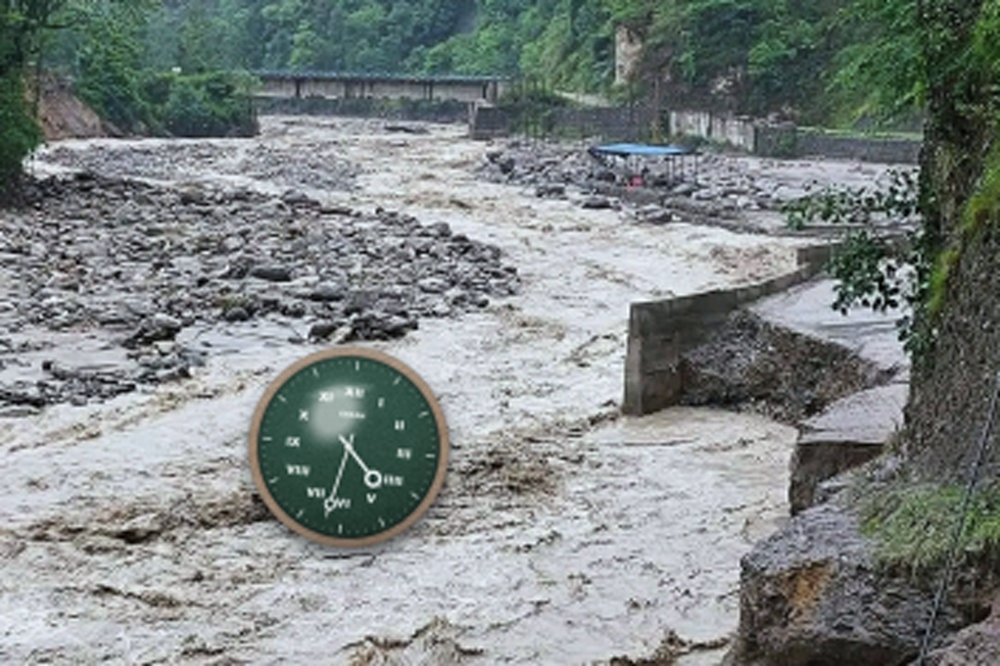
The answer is 4:32
